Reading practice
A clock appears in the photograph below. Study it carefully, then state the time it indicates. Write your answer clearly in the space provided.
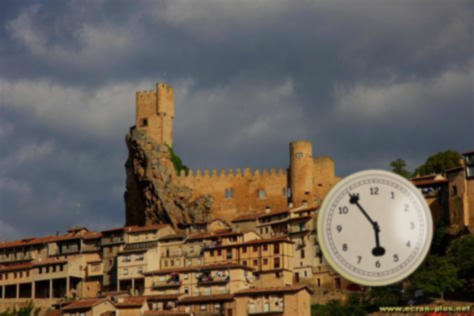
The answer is 5:54
